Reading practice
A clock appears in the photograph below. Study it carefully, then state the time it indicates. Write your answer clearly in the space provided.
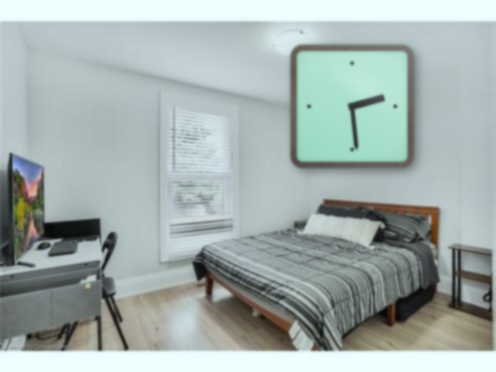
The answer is 2:29
